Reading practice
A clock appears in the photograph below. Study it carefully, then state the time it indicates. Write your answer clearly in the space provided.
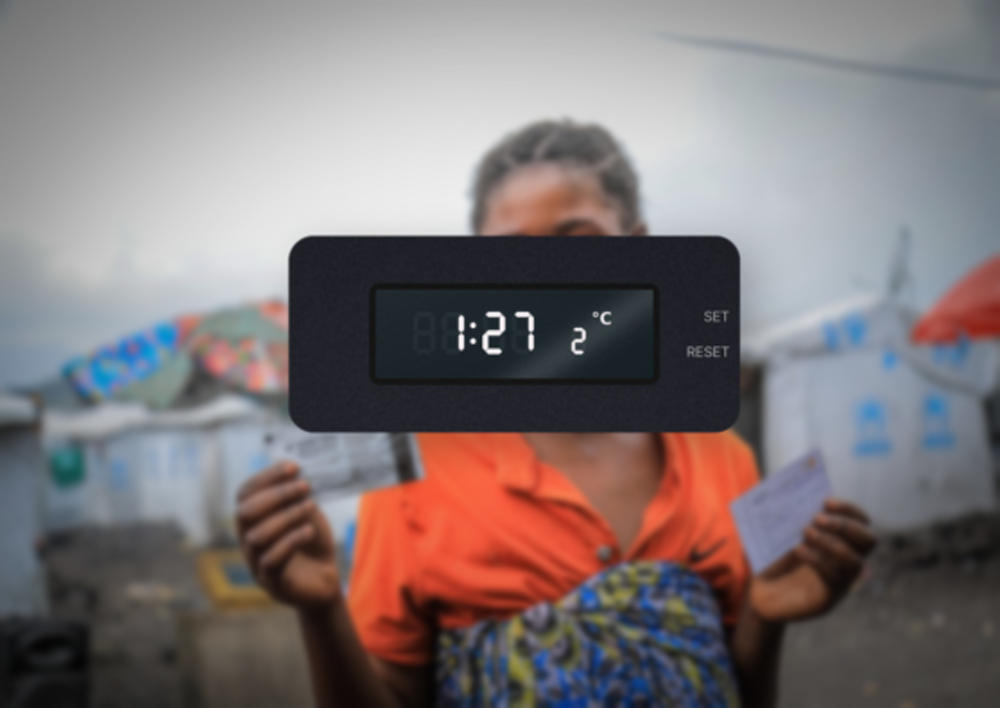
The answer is 1:27
